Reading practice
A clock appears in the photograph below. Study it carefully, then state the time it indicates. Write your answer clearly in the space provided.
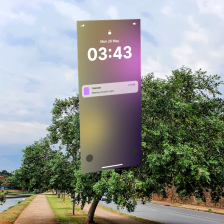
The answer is 3:43
